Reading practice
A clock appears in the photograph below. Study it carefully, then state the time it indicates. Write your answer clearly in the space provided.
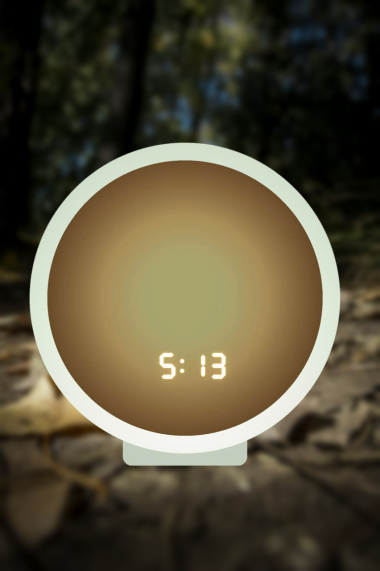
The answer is 5:13
